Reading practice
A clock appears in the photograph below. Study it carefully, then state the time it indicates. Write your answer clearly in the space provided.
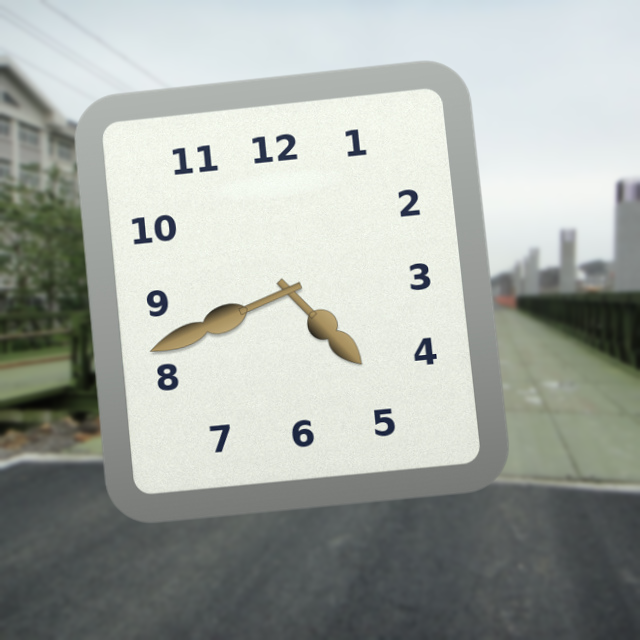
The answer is 4:42
